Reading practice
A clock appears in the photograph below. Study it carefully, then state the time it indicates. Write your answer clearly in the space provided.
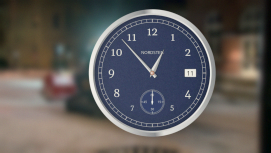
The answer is 12:53
